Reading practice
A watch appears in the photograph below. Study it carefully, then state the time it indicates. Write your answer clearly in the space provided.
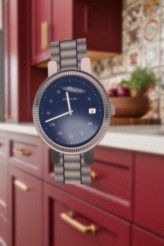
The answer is 11:42
